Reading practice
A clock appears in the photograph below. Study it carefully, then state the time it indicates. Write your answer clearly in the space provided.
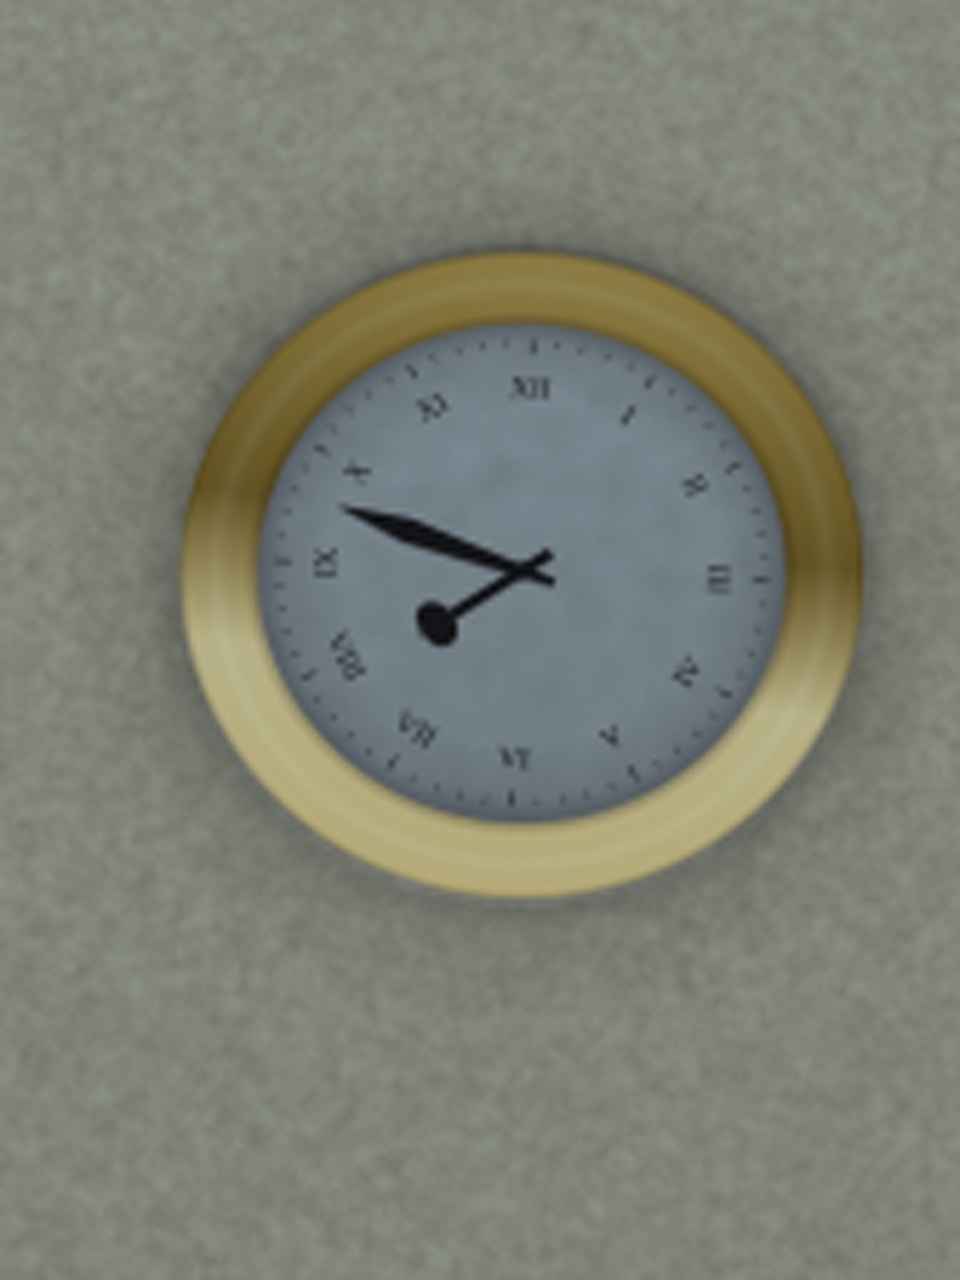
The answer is 7:48
